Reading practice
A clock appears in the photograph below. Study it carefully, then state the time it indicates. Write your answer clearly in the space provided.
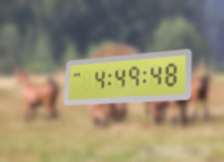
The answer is 4:49:48
